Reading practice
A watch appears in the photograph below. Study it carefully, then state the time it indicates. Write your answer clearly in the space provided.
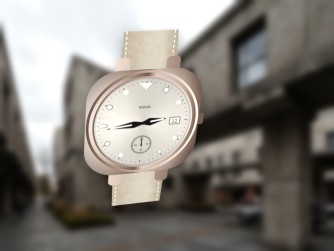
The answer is 2:44
